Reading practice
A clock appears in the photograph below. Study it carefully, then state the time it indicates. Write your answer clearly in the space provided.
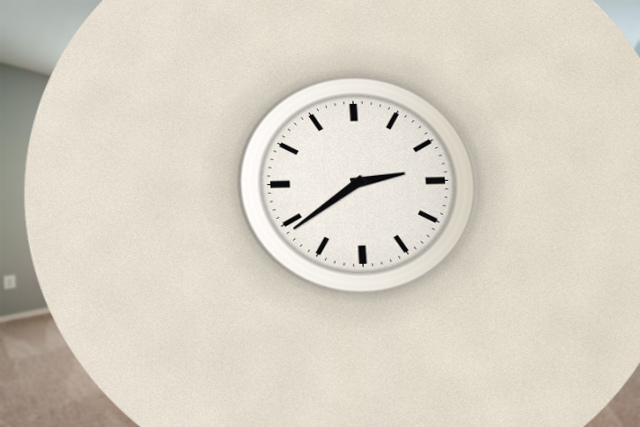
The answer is 2:39
